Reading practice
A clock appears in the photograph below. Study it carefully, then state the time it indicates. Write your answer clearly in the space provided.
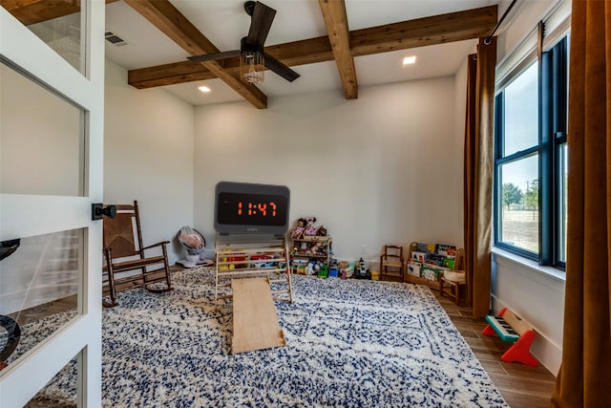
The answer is 11:47
